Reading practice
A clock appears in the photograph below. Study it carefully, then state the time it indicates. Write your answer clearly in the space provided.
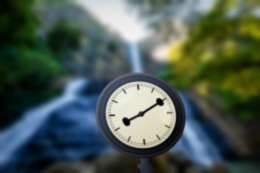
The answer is 8:10
